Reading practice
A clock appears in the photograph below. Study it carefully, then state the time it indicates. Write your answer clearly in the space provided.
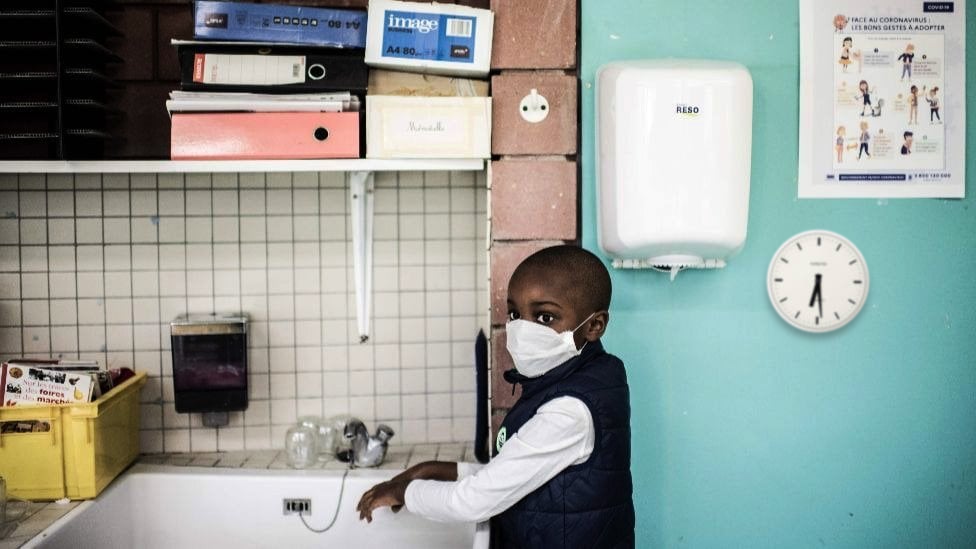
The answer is 6:29
